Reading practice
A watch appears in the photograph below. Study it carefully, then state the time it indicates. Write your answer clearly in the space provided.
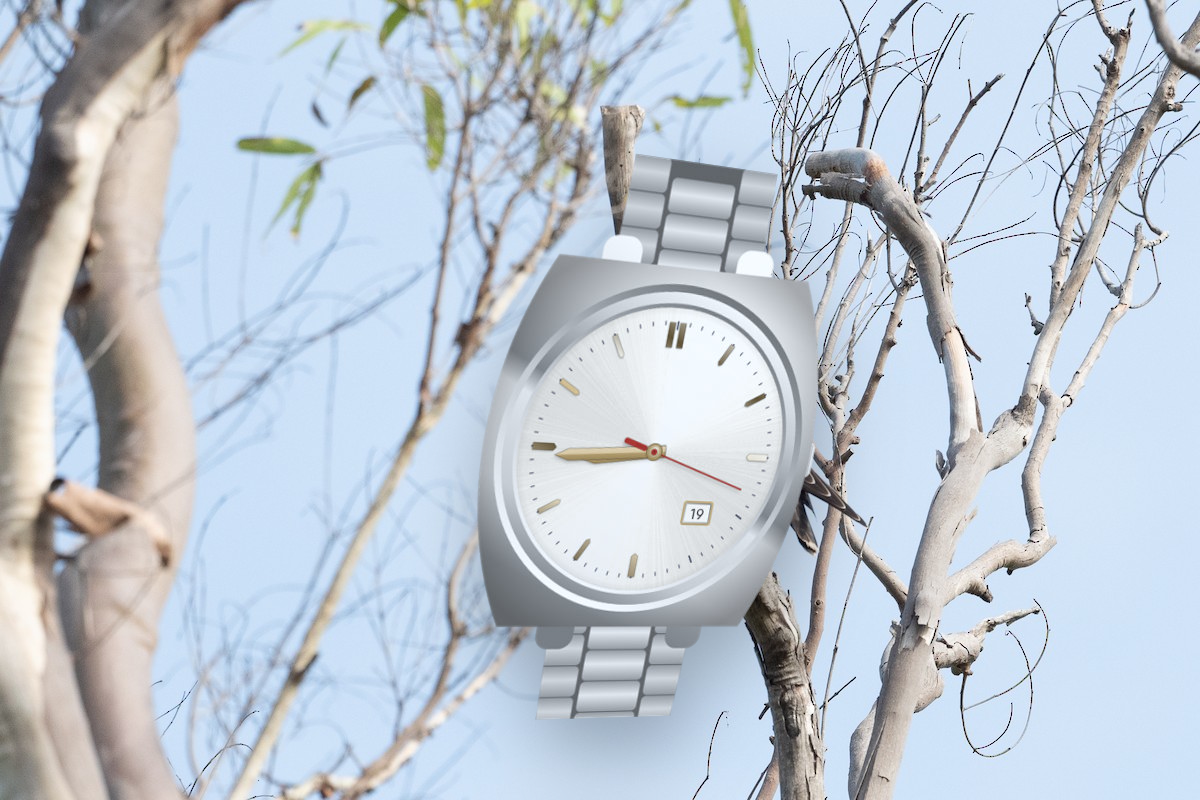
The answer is 8:44:18
